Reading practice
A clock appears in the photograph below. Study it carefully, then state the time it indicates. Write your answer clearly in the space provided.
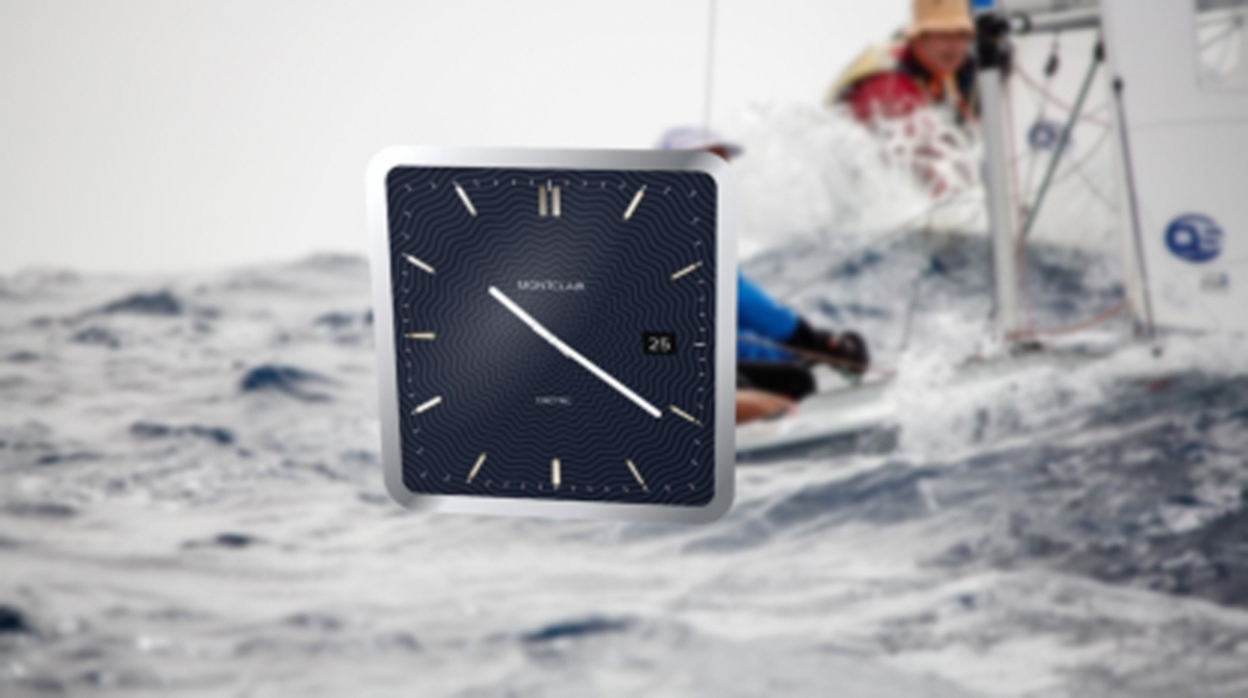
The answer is 10:21
